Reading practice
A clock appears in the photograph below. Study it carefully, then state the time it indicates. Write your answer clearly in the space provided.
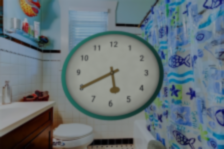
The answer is 5:40
